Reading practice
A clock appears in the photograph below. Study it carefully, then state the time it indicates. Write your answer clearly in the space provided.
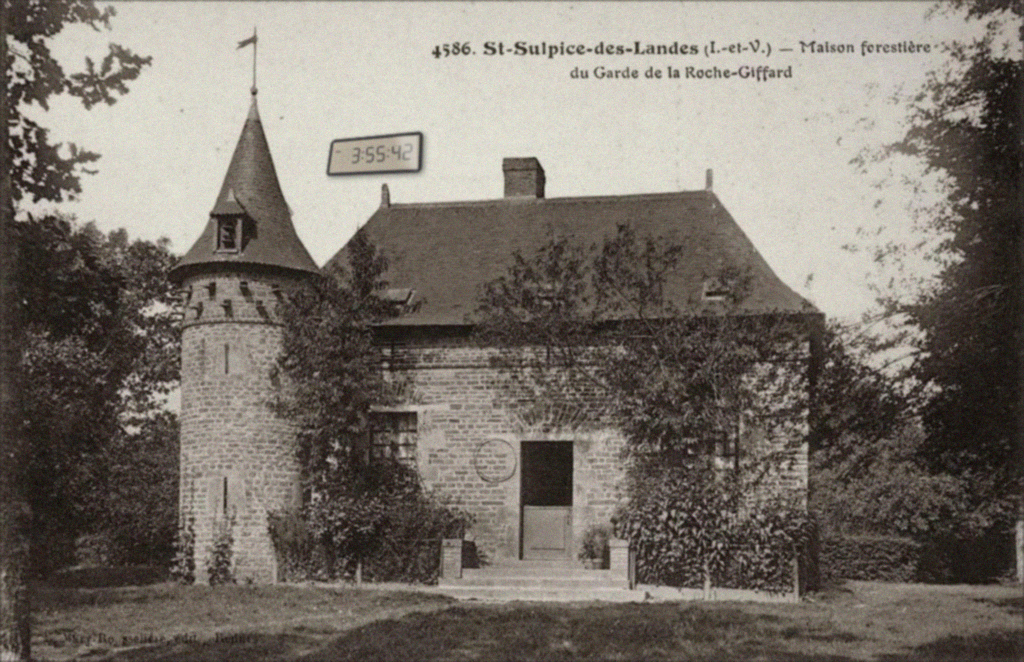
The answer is 3:55:42
